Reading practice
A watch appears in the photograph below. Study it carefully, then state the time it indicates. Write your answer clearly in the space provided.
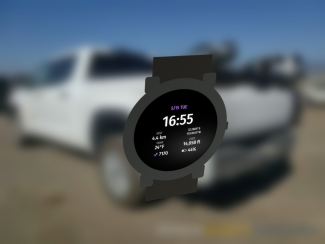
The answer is 16:55
